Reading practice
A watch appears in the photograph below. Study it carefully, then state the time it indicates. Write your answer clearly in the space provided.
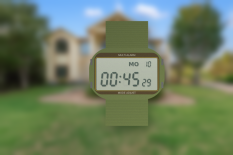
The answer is 0:45:29
